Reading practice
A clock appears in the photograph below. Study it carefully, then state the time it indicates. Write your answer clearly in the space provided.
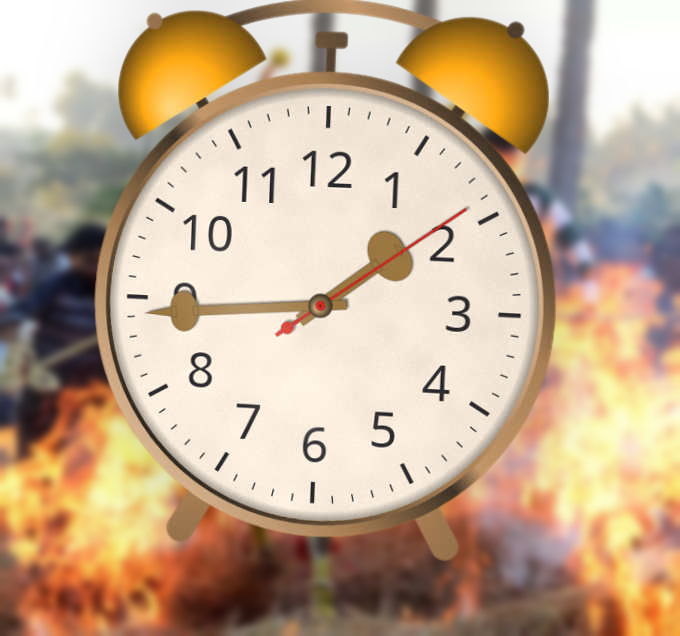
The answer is 1:44:09
